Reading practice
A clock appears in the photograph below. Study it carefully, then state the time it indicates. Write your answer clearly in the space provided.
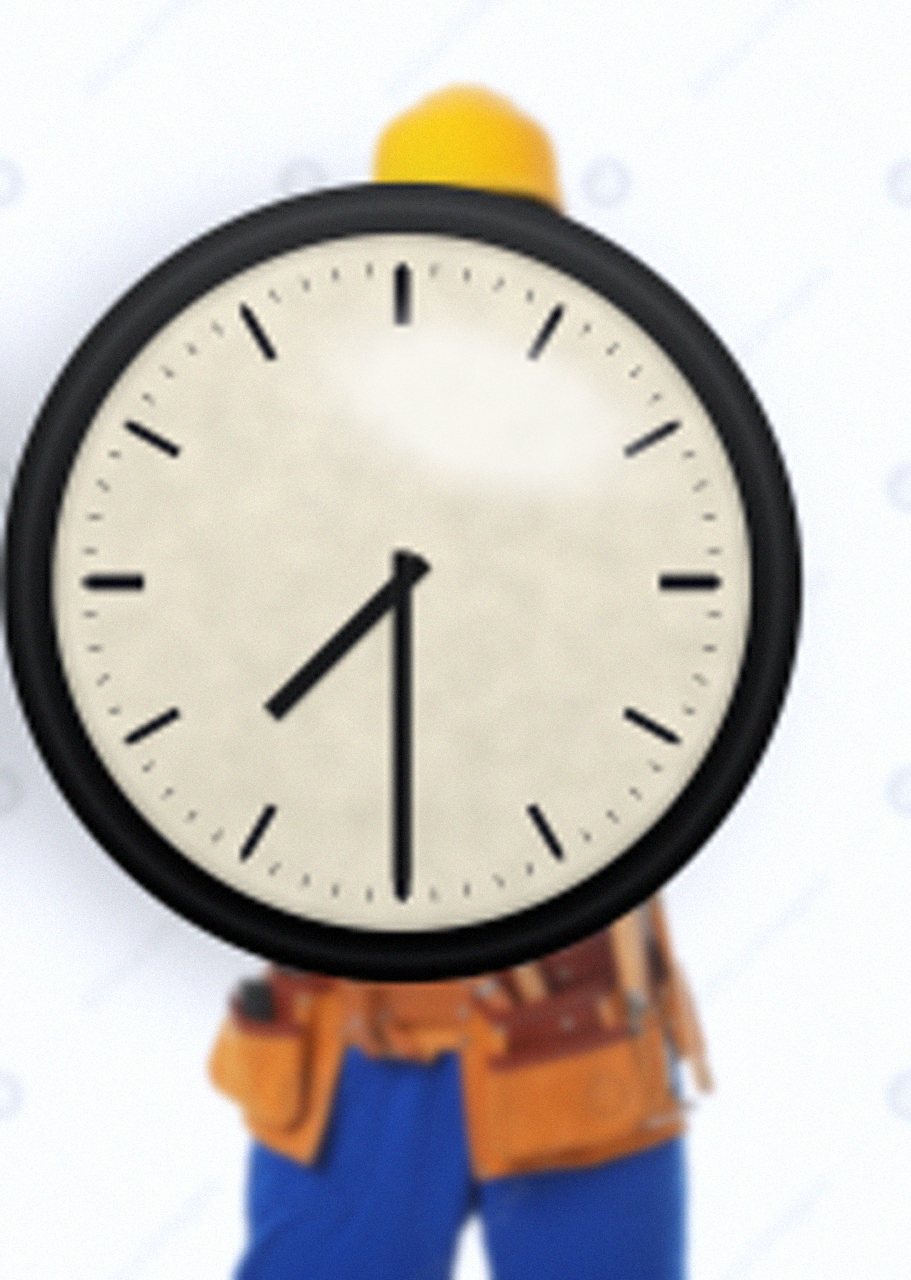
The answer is 7:30
